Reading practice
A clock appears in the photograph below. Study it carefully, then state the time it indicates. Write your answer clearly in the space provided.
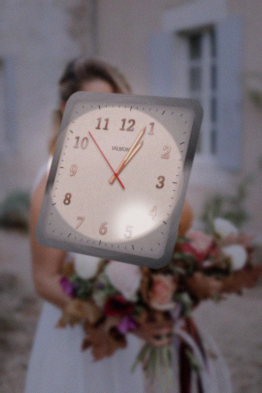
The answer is 1:03:52
